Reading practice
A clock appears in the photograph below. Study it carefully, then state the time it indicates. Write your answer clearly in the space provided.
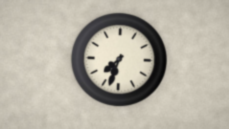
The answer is 7:33
